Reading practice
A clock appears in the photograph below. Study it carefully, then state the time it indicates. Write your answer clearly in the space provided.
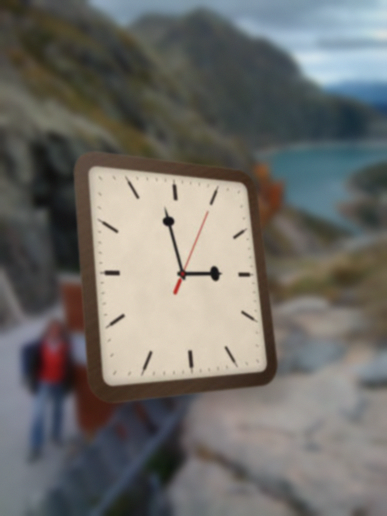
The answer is 2:58:05
